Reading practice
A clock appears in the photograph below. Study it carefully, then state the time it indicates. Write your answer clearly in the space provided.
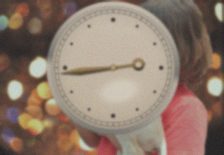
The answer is 2:44
